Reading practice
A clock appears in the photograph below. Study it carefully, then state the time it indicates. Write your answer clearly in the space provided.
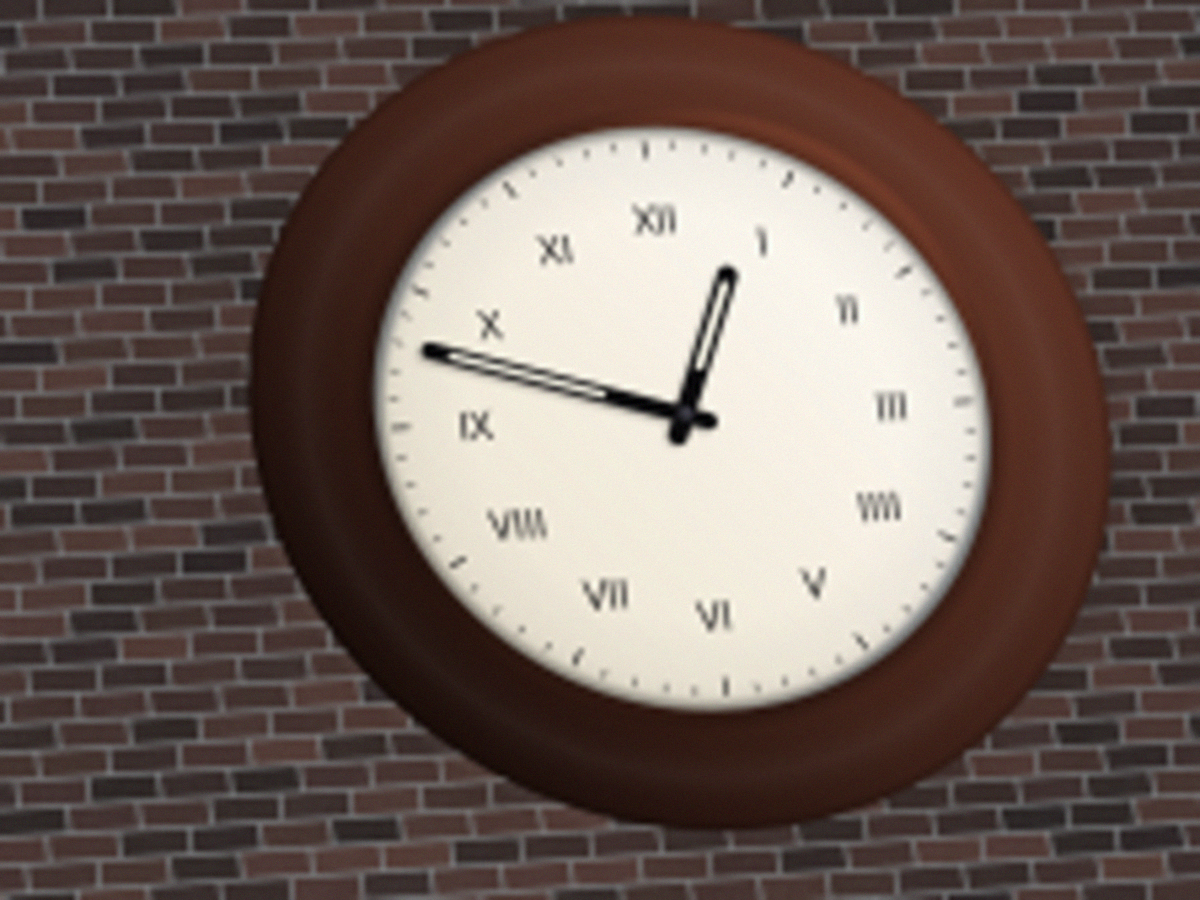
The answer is 12:48
